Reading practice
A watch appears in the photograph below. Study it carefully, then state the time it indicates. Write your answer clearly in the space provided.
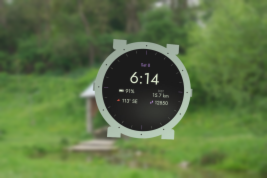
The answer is 6:14
